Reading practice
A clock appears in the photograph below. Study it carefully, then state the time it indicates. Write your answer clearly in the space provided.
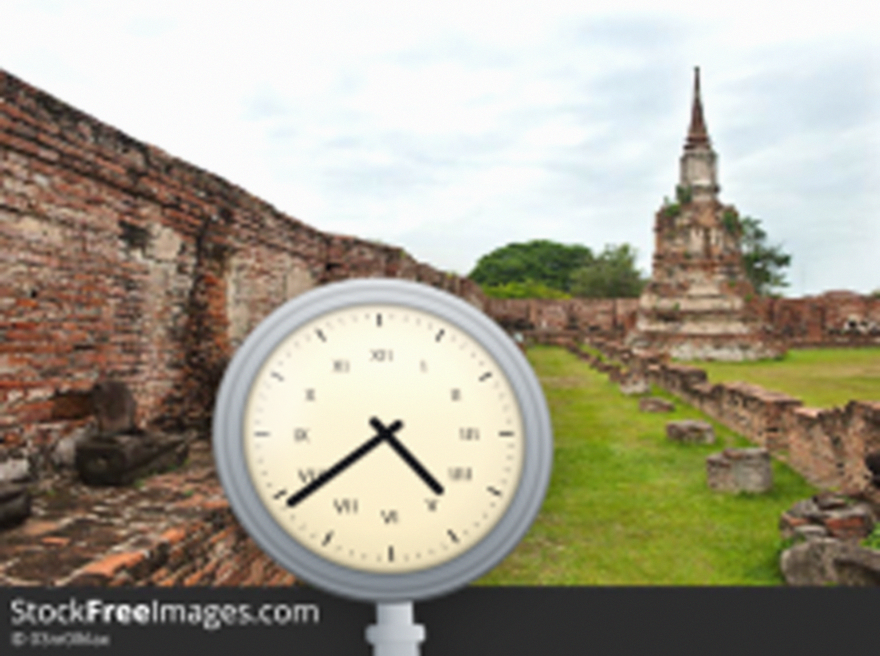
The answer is 4:39
